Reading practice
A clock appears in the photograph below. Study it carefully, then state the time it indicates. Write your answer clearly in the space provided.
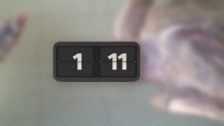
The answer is 1:11
